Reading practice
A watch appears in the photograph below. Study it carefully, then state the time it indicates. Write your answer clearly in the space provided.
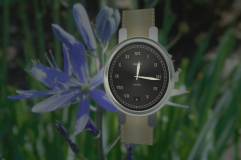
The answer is 12:16
